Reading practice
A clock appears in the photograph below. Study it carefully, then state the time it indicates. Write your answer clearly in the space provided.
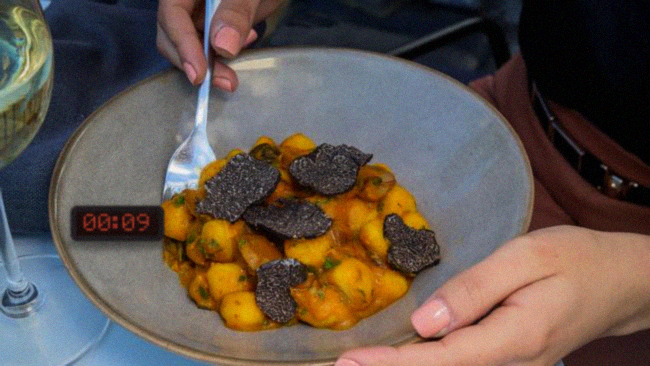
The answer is 0:09
